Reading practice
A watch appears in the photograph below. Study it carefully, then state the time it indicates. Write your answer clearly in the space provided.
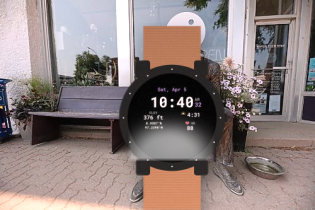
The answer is 10:40
